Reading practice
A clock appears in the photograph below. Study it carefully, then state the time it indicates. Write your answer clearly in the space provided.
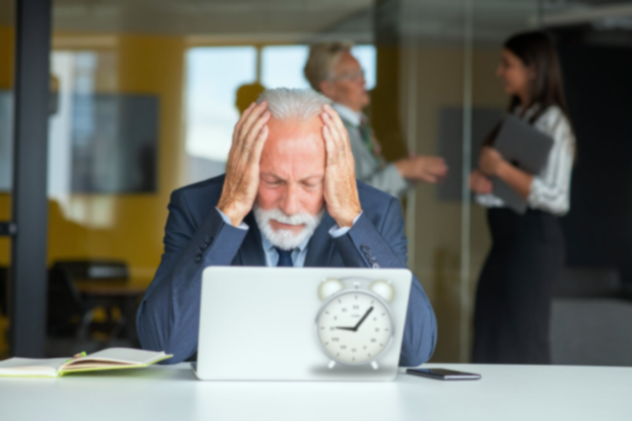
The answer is 9:06
